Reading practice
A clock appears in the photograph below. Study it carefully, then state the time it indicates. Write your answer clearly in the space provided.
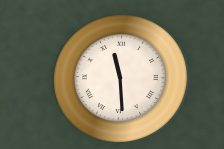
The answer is 11:29
